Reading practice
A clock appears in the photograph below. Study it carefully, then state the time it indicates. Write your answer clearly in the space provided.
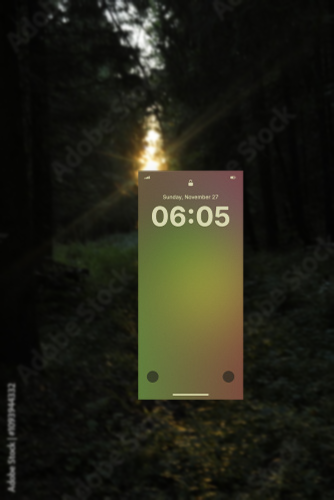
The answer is 6:05
